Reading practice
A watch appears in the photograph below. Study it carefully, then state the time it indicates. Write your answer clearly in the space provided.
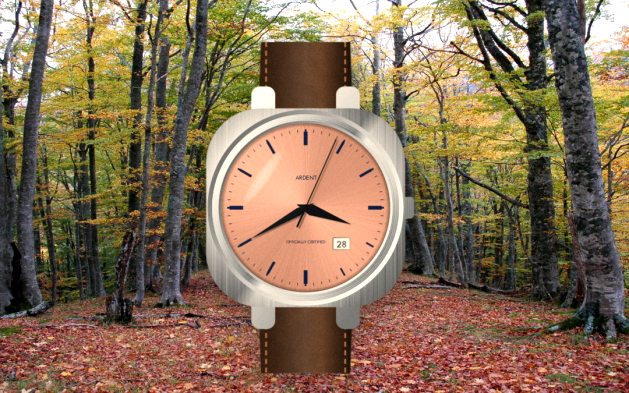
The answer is 3:40:04
